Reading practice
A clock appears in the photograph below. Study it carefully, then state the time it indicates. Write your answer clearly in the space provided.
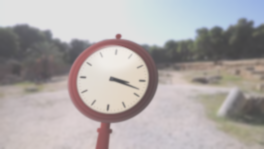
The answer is 3:18
